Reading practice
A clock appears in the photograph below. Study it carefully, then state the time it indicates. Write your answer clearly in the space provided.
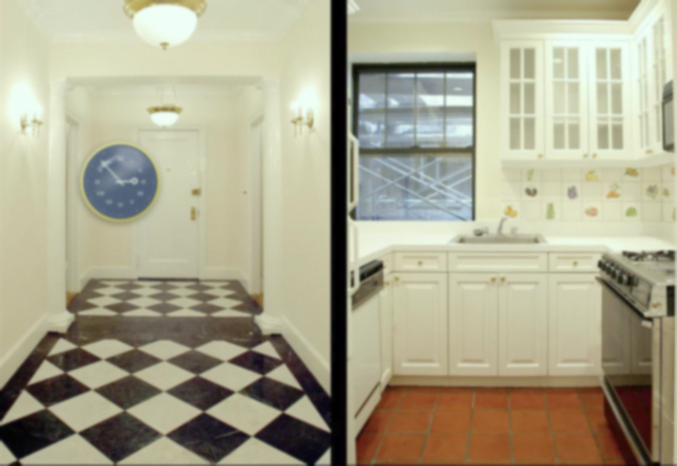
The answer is 2:53
